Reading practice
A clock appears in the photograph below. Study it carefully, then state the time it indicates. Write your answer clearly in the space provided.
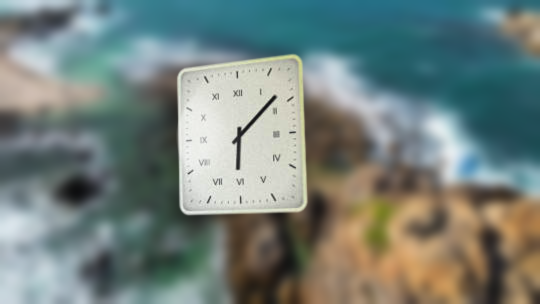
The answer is 6:08
